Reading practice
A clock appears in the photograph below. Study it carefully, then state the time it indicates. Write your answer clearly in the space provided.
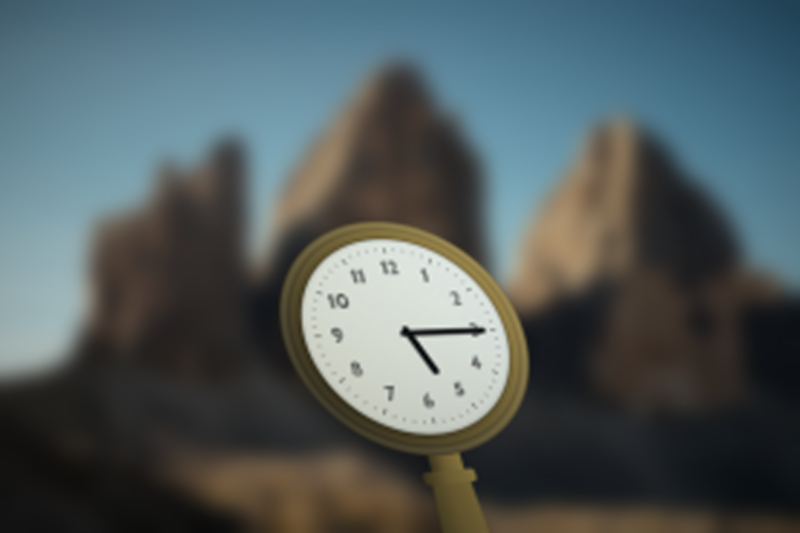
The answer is 5:15
